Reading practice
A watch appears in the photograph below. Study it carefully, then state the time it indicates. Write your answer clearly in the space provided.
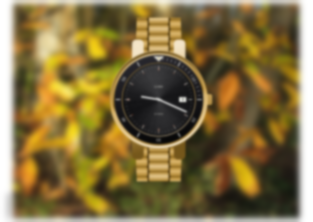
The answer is 9:19
